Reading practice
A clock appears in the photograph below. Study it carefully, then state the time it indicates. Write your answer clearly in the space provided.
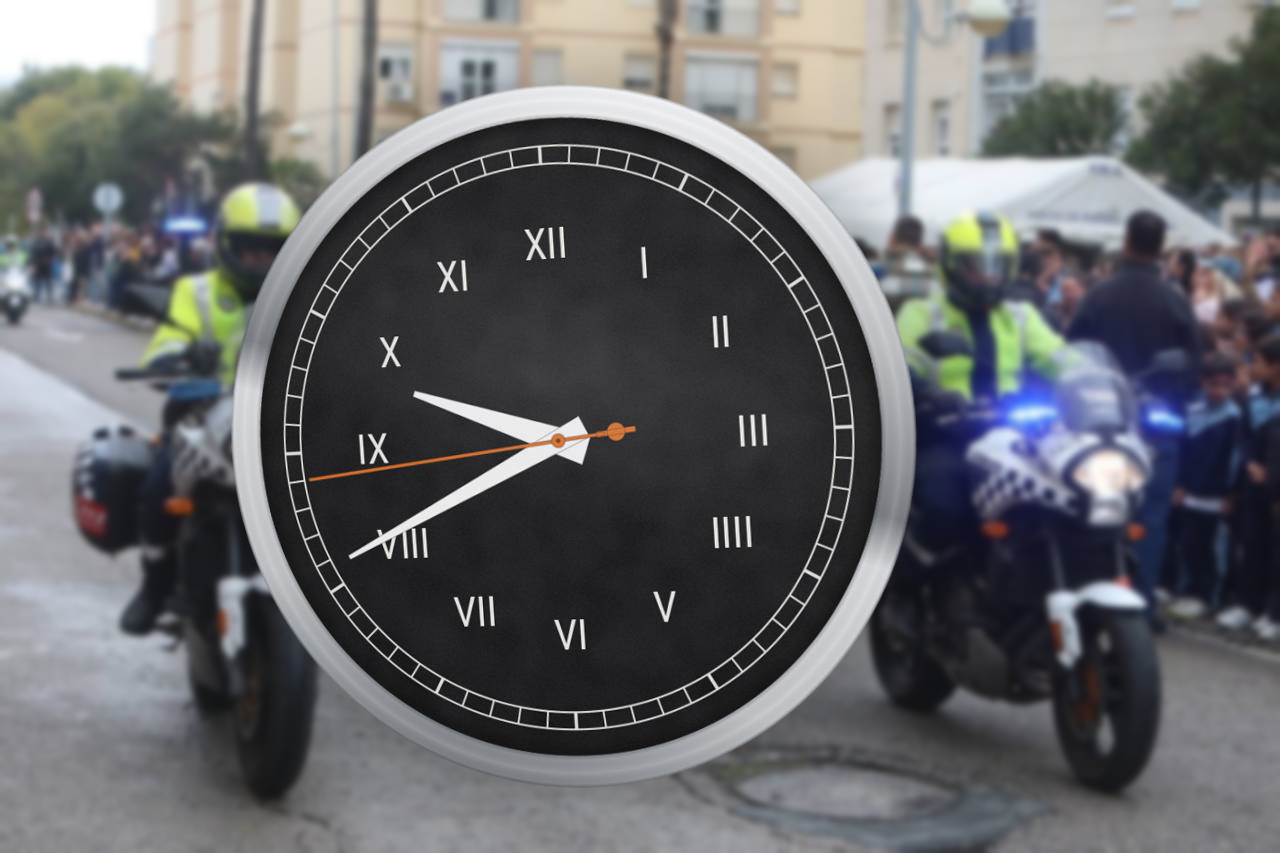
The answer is 9:40:44
